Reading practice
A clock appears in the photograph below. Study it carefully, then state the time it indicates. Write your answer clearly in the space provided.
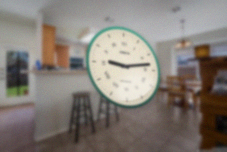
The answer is 9:13
